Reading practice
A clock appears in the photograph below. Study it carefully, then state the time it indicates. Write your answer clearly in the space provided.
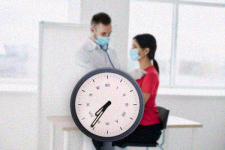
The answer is 7:36
